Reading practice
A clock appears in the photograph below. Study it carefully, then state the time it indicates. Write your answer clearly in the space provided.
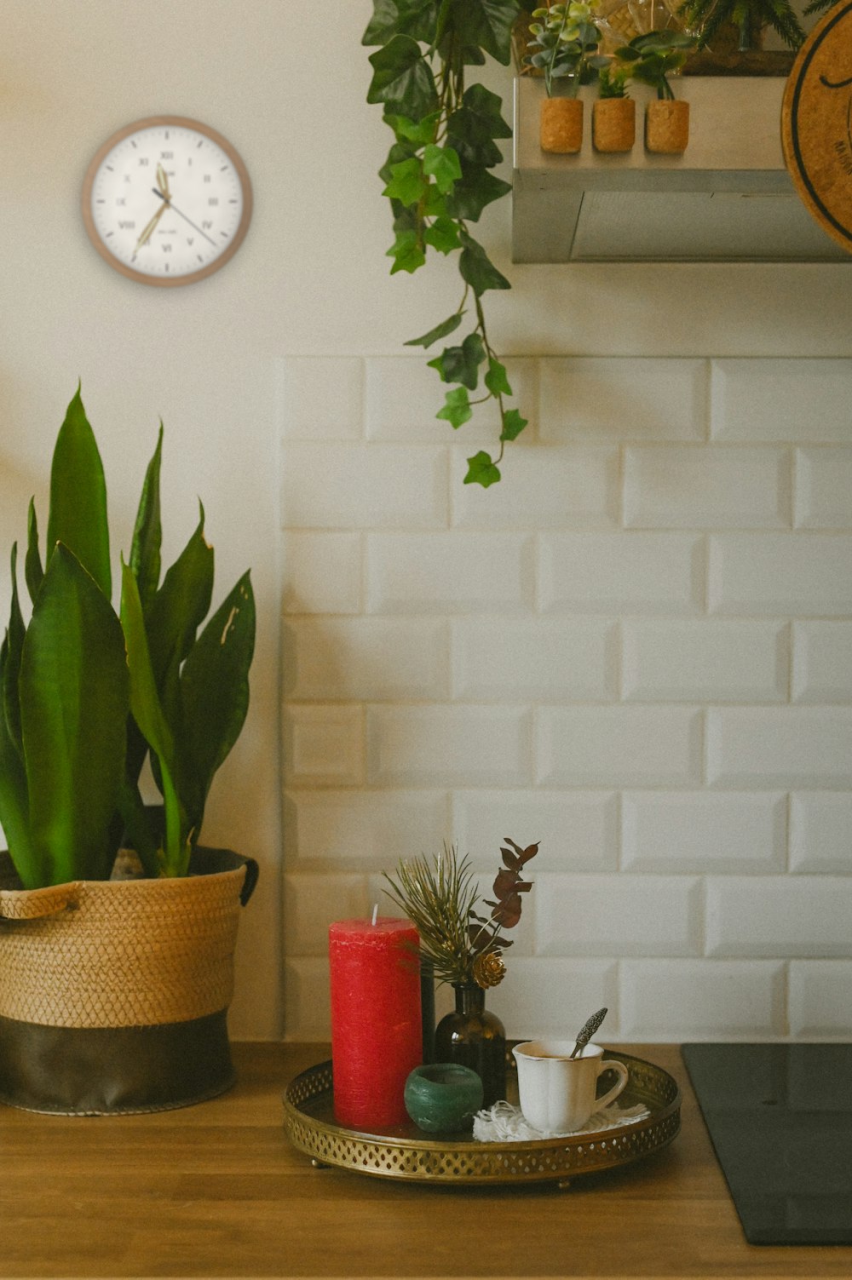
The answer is 11:35:22
